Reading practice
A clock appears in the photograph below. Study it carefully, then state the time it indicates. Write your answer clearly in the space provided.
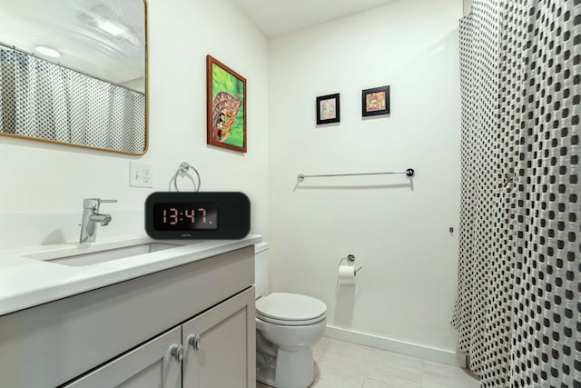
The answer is 13:47
